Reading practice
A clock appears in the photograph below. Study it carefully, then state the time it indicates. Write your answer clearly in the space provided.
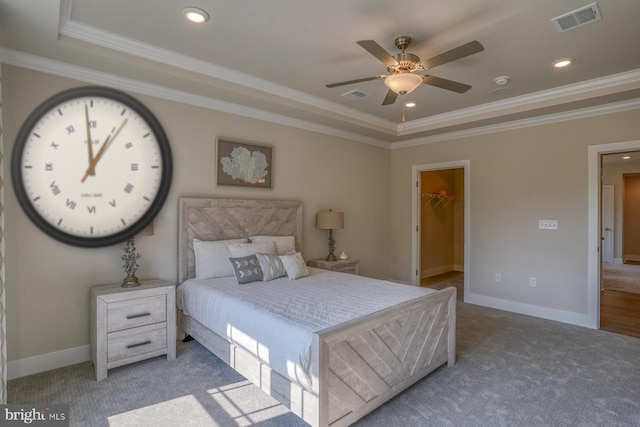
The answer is 12:59:06
